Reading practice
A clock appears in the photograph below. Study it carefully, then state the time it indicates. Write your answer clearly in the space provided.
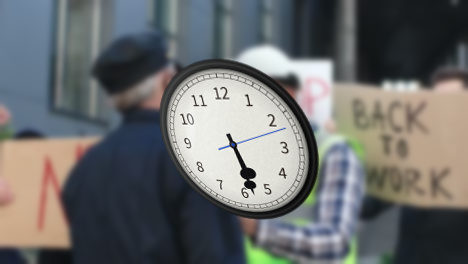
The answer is 5:28:12
